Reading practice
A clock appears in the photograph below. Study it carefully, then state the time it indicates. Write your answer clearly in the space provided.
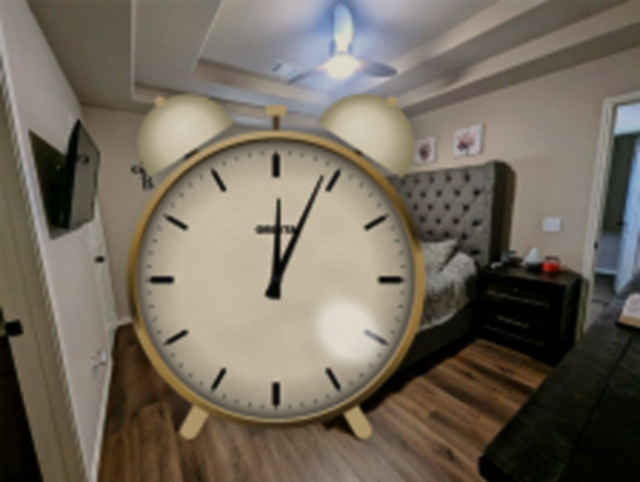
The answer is 12:04
